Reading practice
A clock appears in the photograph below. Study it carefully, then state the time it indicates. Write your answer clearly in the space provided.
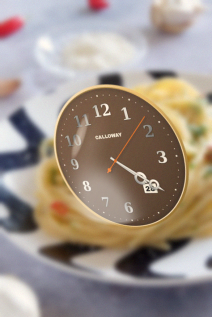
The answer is 4:21:08
